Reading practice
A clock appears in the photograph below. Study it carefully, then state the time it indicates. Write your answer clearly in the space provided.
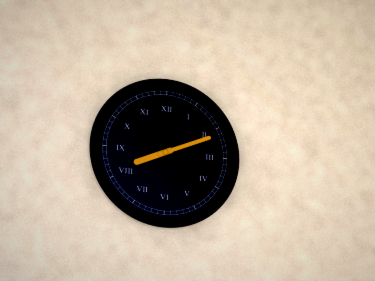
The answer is 8:11
